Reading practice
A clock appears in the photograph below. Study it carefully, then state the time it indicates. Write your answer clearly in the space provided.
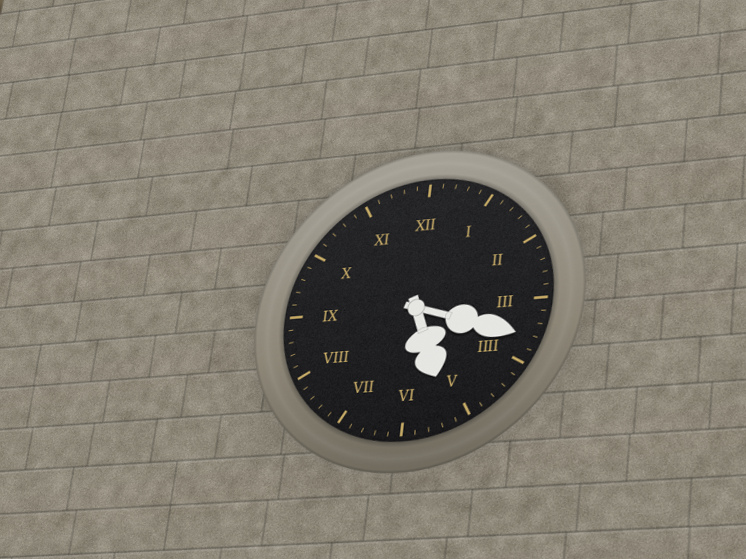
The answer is 5:18
